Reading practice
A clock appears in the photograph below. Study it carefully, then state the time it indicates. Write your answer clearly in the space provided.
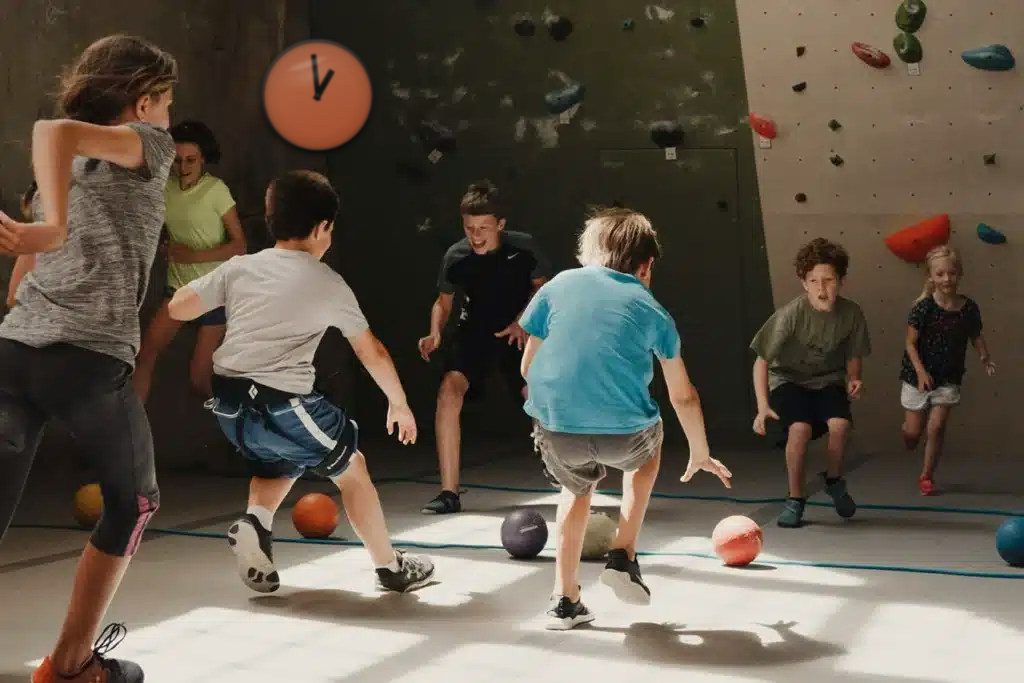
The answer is 12:59
